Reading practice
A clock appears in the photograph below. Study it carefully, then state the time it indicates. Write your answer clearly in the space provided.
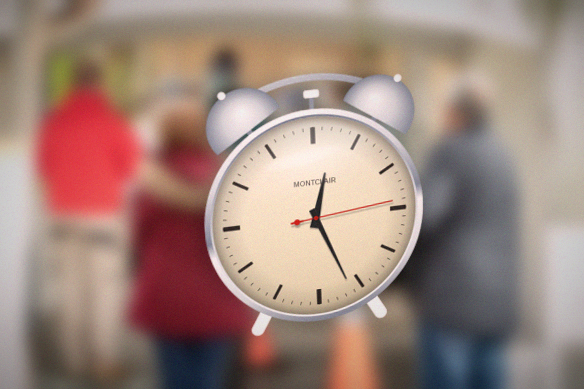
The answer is 12:26:14
